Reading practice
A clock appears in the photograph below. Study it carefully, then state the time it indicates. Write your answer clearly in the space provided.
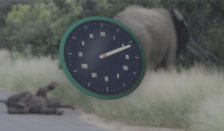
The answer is 2:11
